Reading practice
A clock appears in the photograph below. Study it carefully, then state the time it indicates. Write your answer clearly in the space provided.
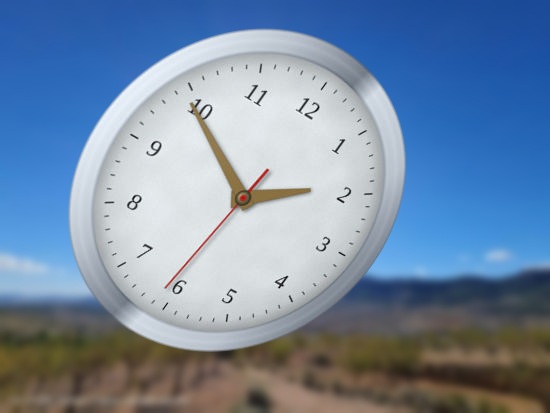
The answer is 1:49:31
